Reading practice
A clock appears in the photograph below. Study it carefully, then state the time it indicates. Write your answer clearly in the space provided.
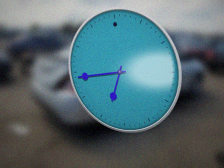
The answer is 6:44
